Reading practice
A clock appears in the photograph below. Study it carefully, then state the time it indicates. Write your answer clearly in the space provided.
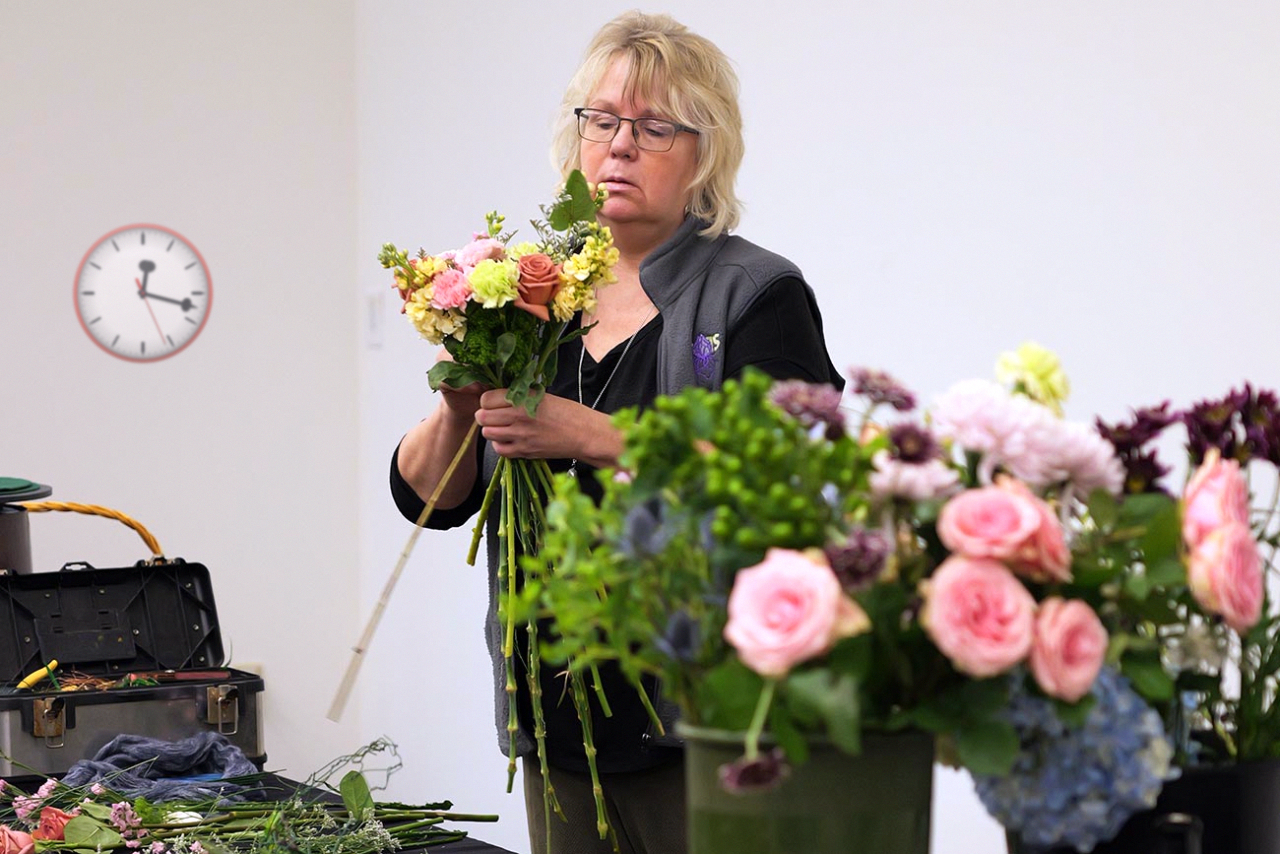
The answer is 12:17:26
